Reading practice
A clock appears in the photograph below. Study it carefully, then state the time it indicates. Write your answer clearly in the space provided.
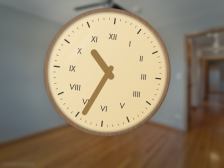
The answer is 10:34
